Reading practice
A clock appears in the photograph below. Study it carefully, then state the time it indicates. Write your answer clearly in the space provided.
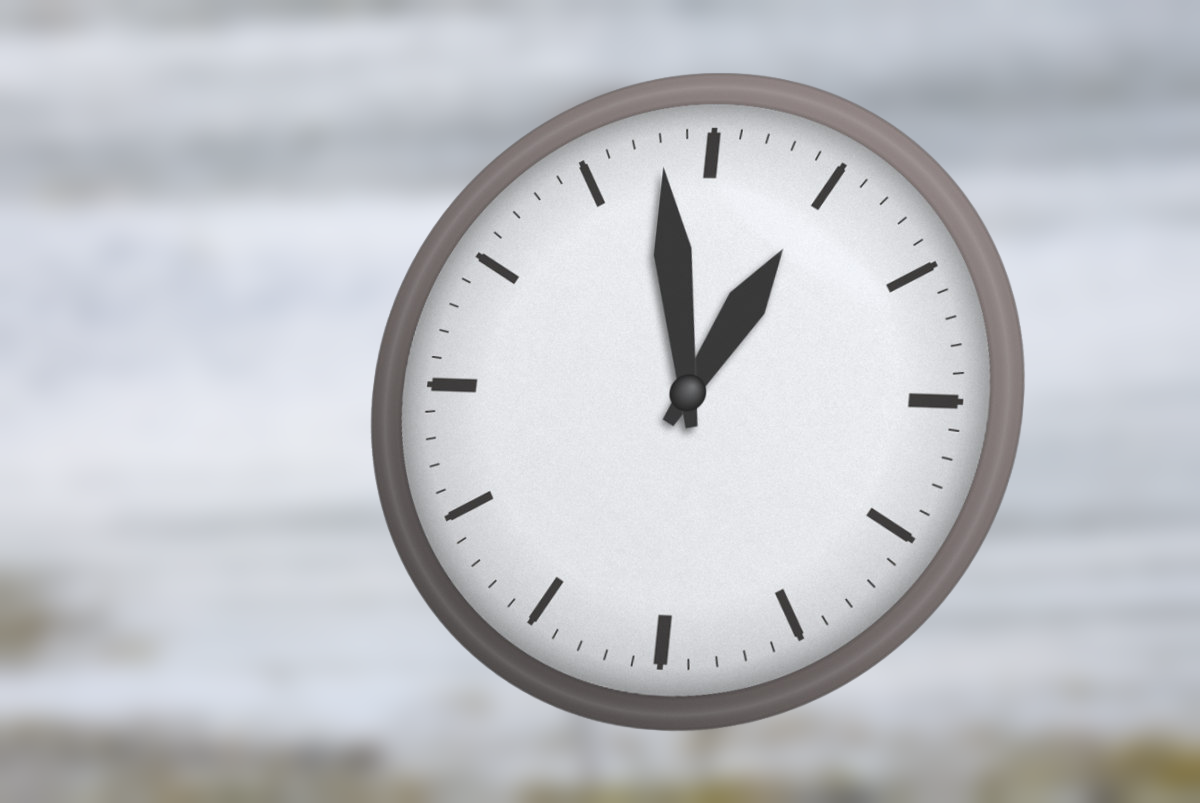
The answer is 12:58
